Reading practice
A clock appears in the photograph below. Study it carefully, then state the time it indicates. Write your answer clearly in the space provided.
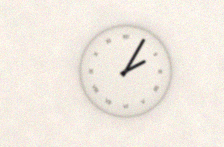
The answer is 2:05
